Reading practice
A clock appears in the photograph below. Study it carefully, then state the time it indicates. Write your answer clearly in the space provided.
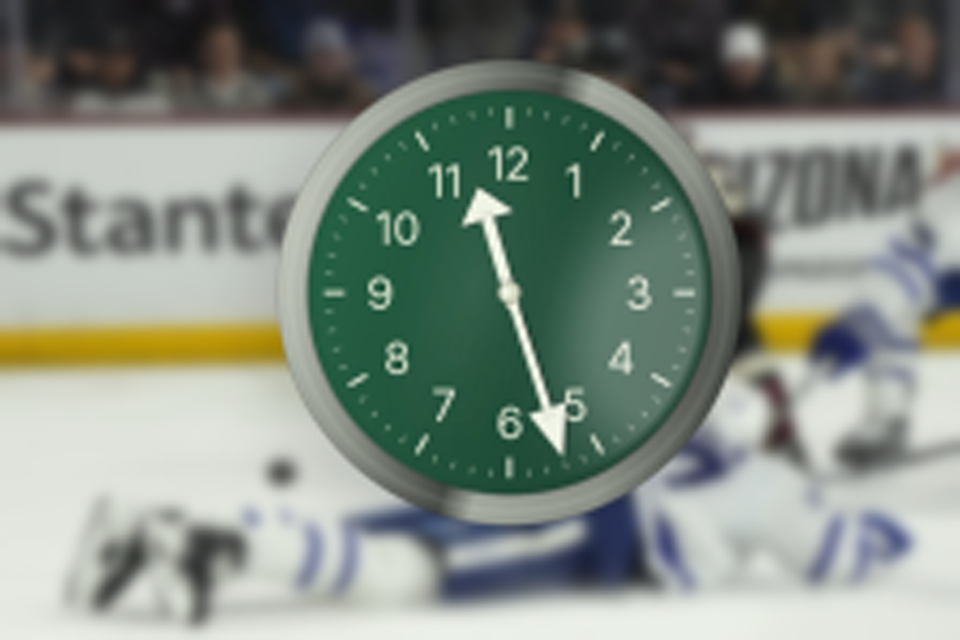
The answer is 11:27
